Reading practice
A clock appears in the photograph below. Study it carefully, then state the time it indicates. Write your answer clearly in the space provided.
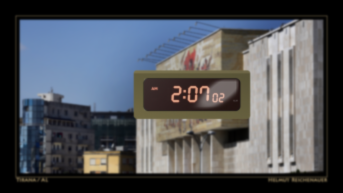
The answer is 2:07:02
